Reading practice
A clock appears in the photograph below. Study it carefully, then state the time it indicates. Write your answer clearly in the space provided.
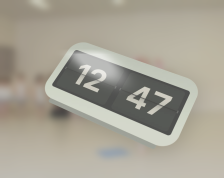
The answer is 12:47
